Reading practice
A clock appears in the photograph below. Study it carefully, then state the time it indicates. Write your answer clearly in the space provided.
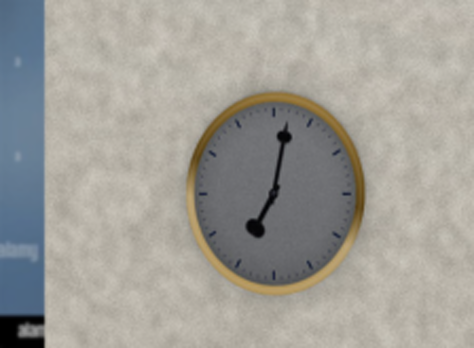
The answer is 7:02
